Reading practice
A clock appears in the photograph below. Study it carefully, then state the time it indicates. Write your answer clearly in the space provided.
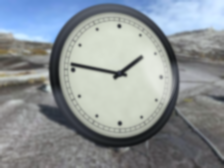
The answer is 1:46
